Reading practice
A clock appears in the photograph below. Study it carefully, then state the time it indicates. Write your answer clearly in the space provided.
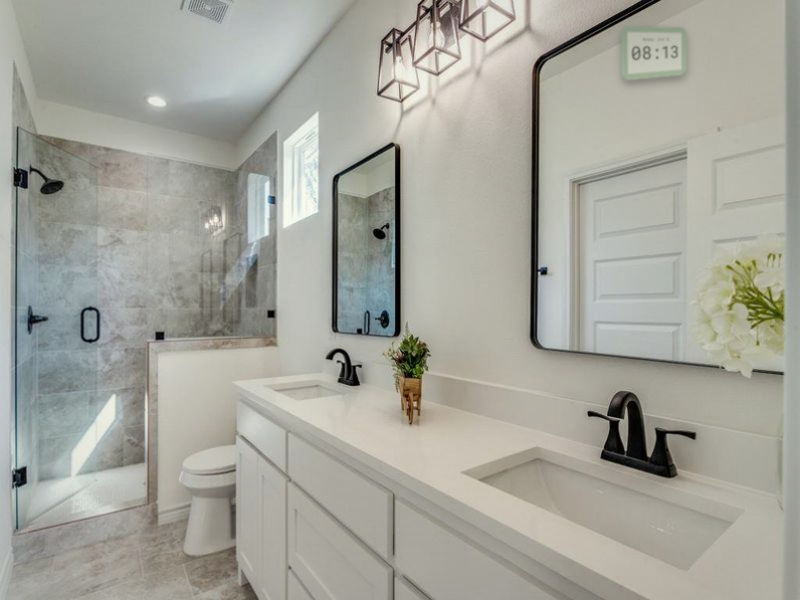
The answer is 8:13
